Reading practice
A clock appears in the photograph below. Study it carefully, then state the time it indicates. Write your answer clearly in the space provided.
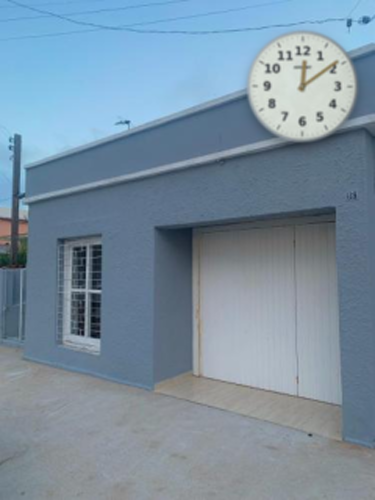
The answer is 12:09
